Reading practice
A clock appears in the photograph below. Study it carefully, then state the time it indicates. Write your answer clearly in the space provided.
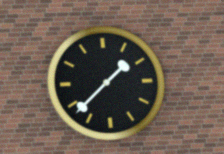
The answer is 1:38
